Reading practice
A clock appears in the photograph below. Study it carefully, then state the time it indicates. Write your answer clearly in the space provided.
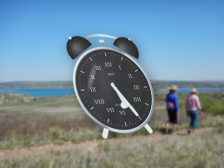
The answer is 5:25
